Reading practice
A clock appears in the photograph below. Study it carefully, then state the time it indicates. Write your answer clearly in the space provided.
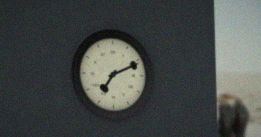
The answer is 7:11
